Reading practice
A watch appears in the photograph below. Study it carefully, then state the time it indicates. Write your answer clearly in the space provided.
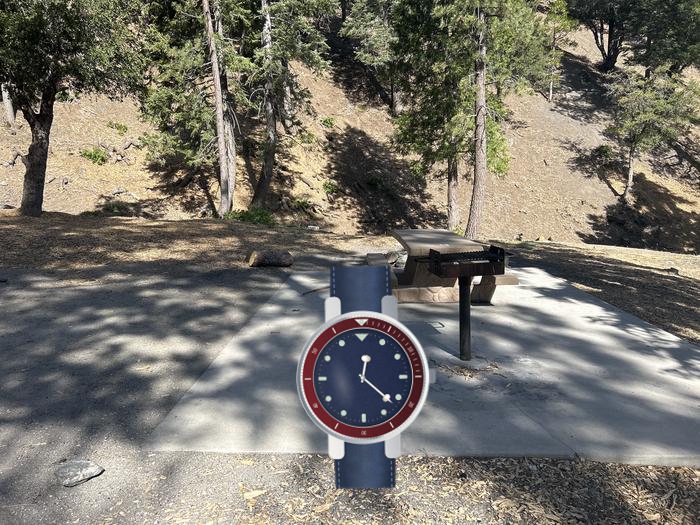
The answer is 12:22
